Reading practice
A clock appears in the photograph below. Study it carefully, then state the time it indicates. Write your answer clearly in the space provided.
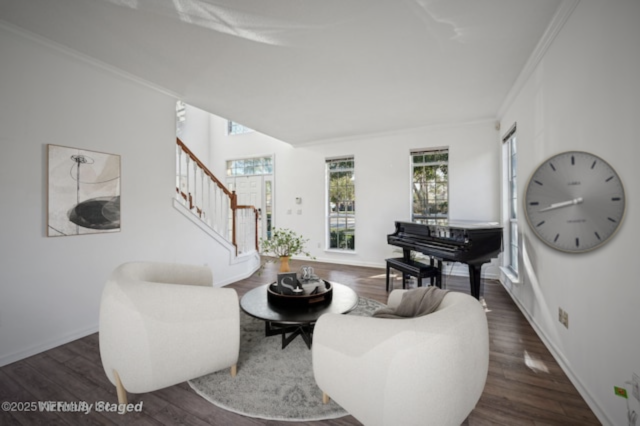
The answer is 8:43
